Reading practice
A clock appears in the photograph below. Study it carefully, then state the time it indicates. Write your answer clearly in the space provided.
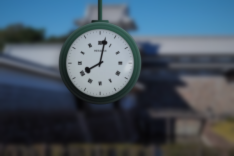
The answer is 8:02
